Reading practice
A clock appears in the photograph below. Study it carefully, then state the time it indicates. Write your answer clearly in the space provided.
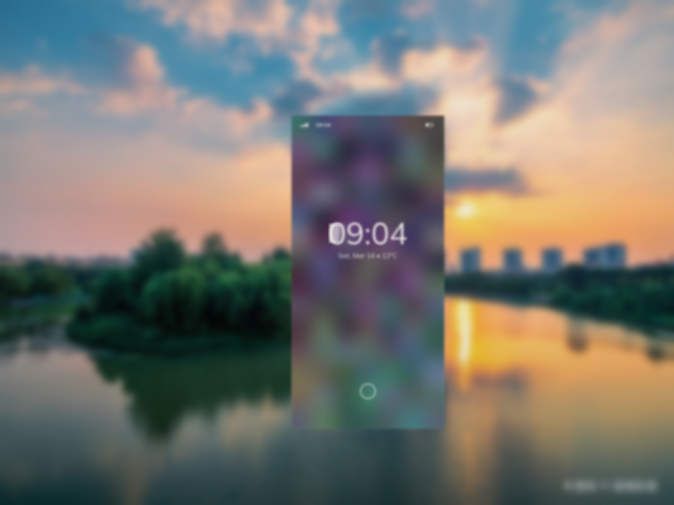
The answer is 9:04
